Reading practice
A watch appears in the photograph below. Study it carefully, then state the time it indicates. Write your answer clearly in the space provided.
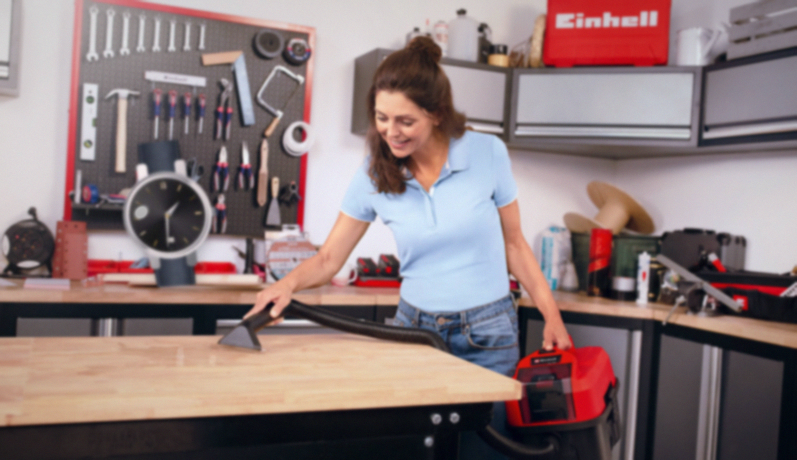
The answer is 1:31
